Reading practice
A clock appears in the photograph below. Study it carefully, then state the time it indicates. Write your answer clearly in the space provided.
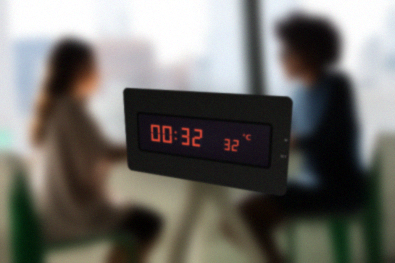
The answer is 0:32
